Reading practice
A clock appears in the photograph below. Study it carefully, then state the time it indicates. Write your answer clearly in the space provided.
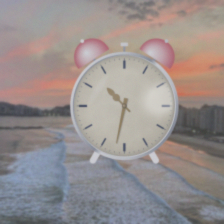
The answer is 10:32
